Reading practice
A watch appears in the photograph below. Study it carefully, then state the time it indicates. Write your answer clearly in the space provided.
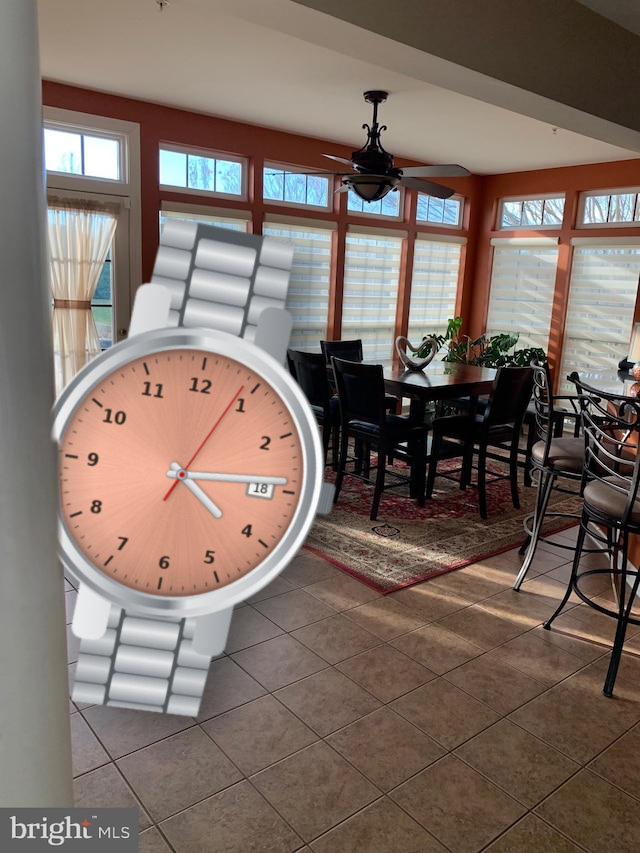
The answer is 4:14:04
